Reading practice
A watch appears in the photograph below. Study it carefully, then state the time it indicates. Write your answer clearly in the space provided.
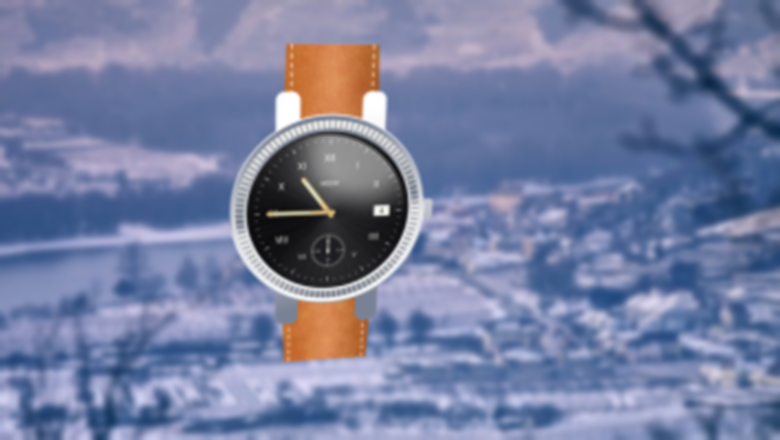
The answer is 10:45
